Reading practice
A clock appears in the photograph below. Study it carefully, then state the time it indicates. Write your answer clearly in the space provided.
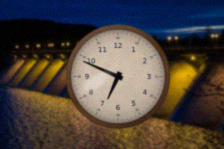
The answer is 6:49
